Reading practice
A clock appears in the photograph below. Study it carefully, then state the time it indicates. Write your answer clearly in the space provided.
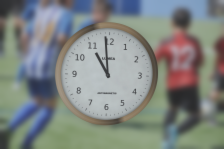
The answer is 10:59
